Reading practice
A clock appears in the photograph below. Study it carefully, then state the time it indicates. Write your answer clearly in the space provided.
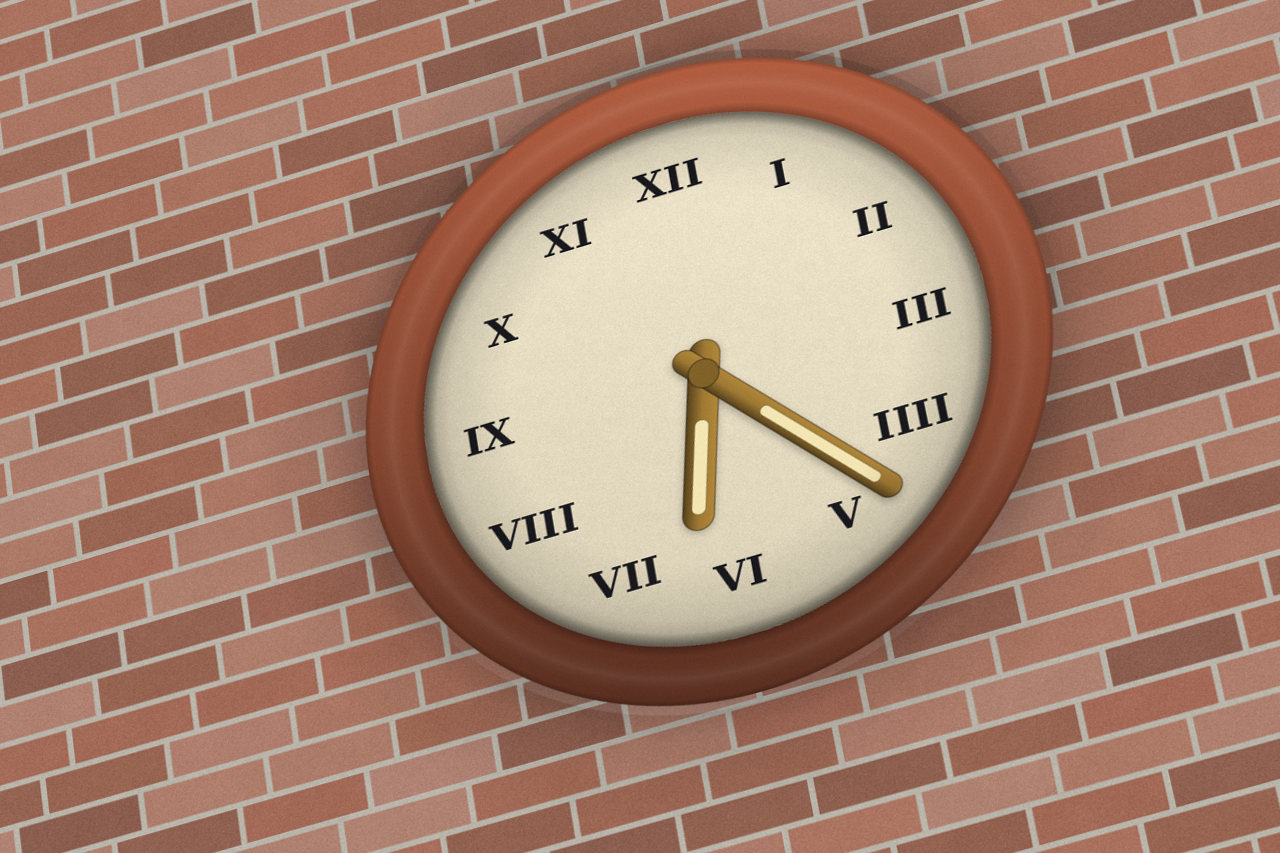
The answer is 6:23
